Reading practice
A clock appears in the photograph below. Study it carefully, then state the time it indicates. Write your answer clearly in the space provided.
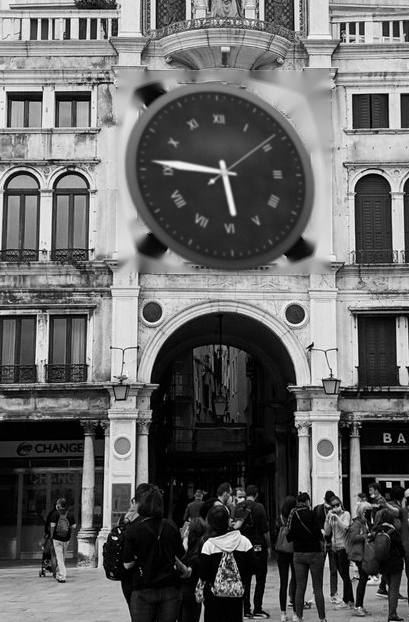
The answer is 5:46:09
